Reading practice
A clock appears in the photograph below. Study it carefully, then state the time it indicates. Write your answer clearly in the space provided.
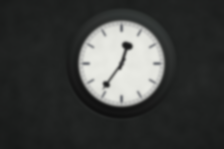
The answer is 12:36
